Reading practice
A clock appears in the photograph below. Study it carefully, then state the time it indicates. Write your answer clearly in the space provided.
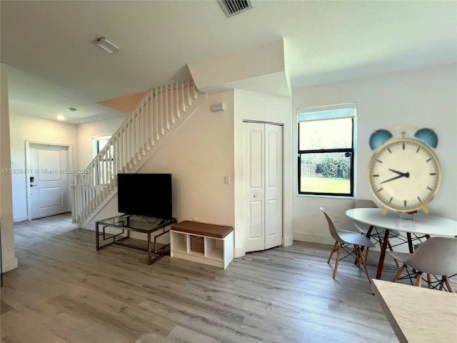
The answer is 9:42
